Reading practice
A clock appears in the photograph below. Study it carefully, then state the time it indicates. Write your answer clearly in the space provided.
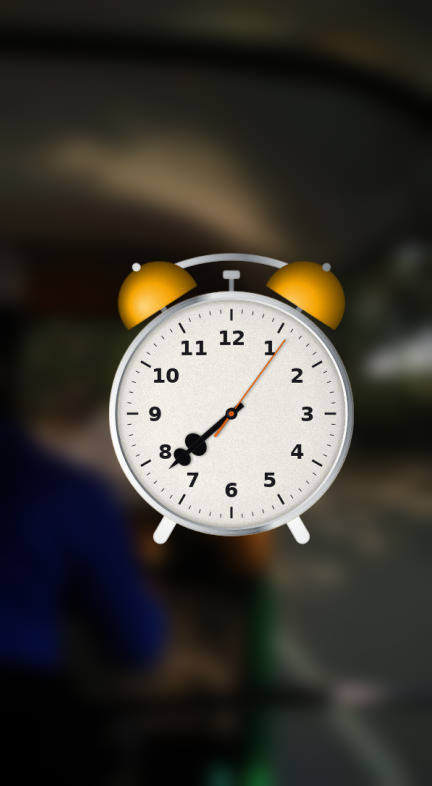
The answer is 7:38:06
